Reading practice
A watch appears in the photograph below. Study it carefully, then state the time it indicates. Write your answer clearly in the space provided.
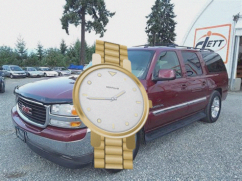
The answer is 1:44
